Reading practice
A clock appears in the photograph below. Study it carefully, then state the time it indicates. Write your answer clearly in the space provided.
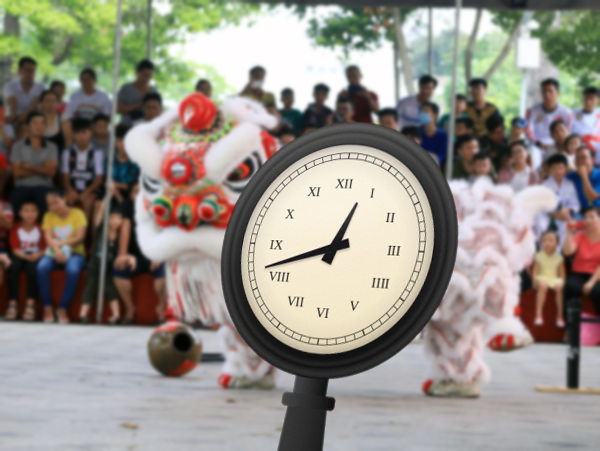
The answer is 12:42
